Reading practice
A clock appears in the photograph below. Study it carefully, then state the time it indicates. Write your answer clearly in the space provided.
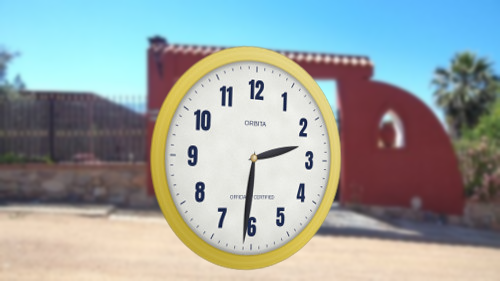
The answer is 2:31
